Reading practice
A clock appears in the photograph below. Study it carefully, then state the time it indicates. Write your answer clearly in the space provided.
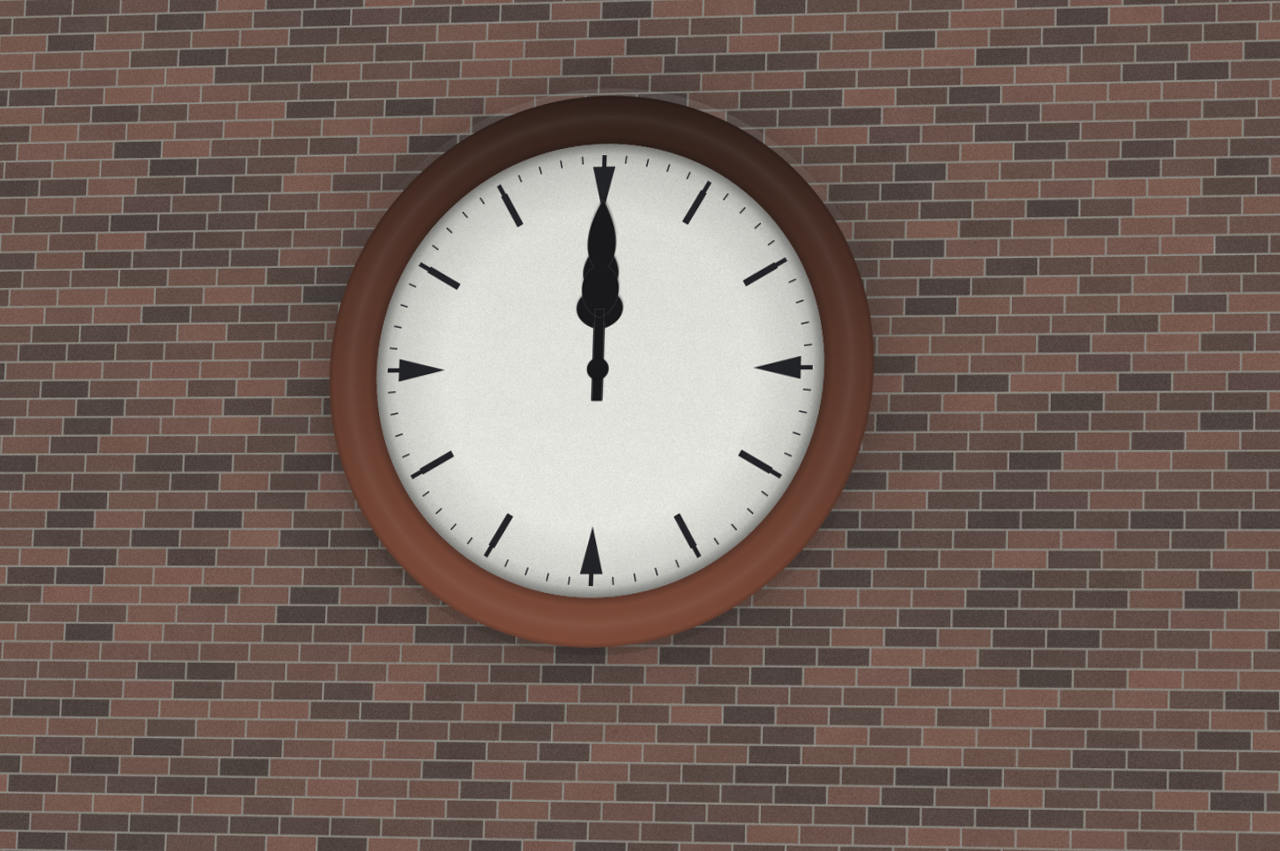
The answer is 12:00
